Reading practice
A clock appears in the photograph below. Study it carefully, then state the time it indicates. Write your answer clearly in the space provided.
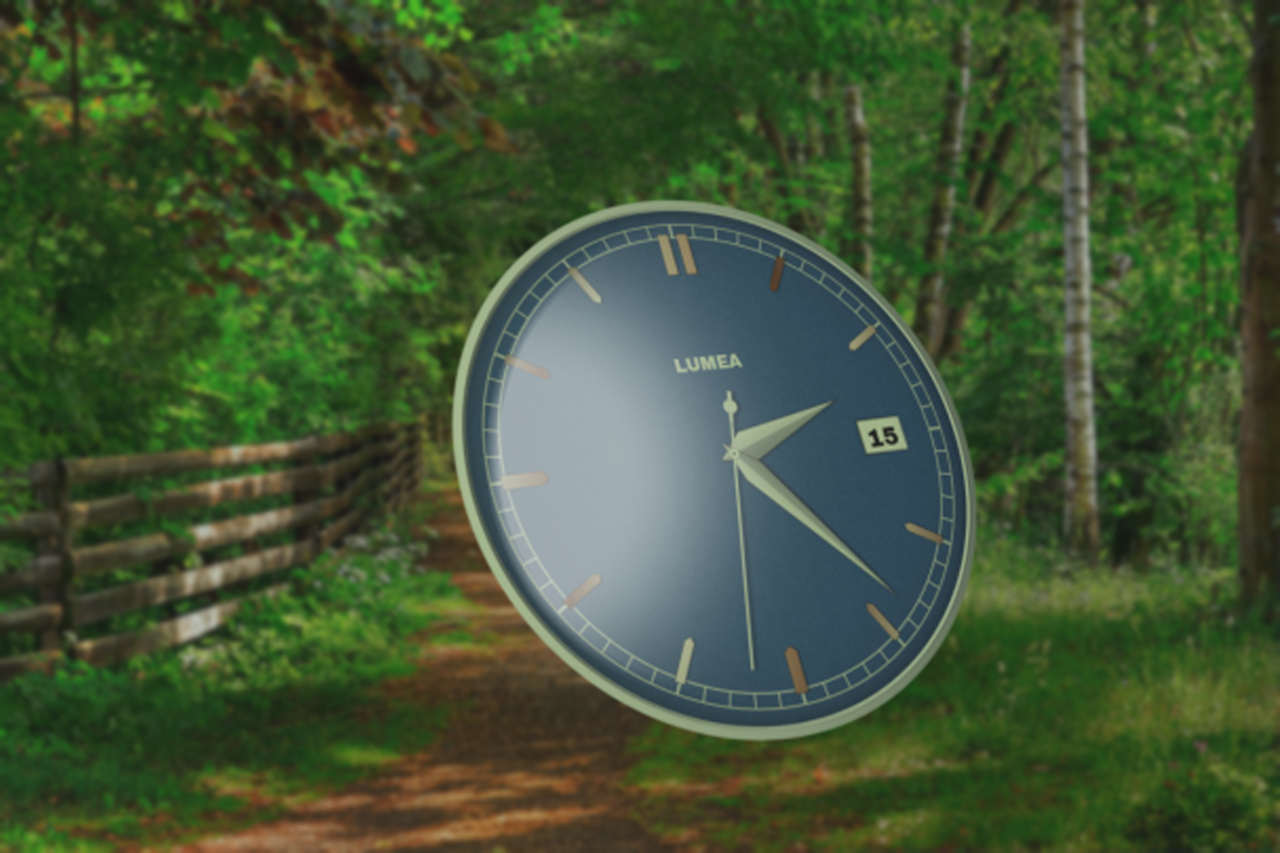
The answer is 2:23:32
